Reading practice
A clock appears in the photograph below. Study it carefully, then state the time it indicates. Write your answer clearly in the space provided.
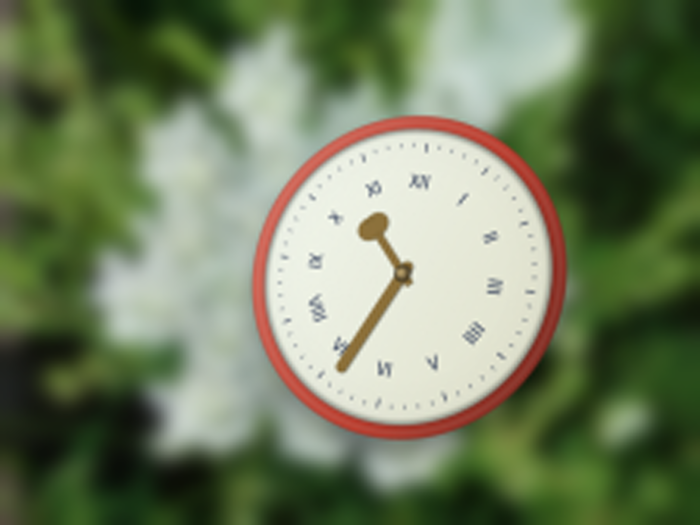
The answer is 10:34
